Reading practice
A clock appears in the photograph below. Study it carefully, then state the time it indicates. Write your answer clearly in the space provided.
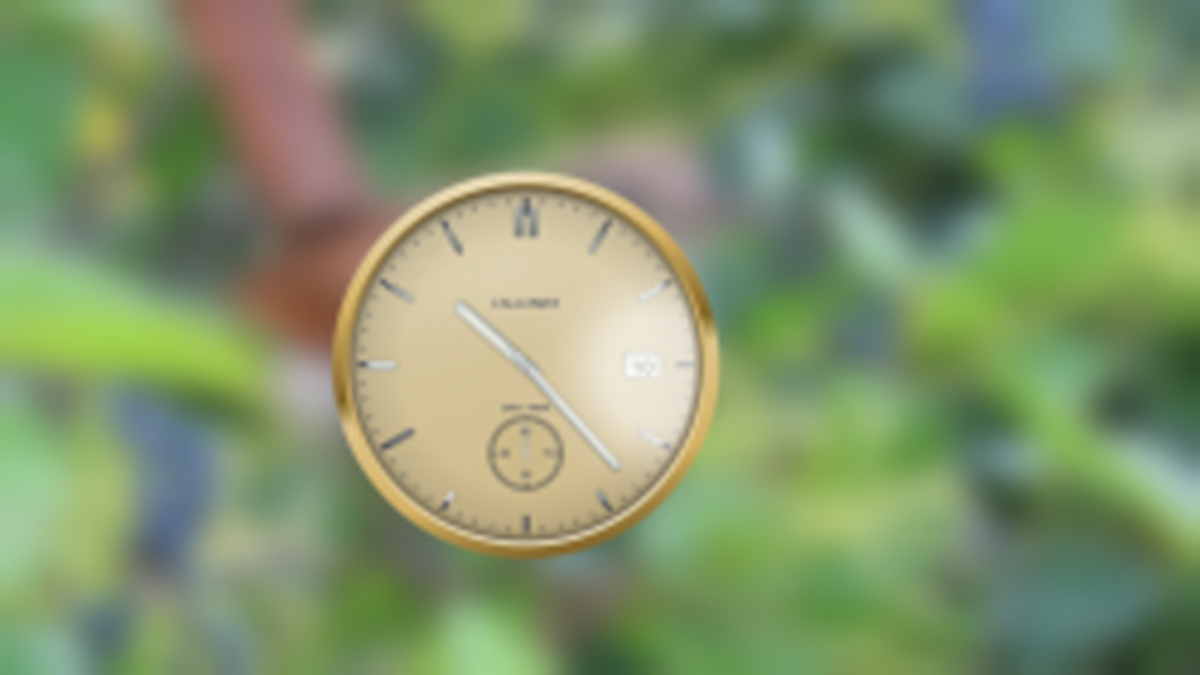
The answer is 10:23
